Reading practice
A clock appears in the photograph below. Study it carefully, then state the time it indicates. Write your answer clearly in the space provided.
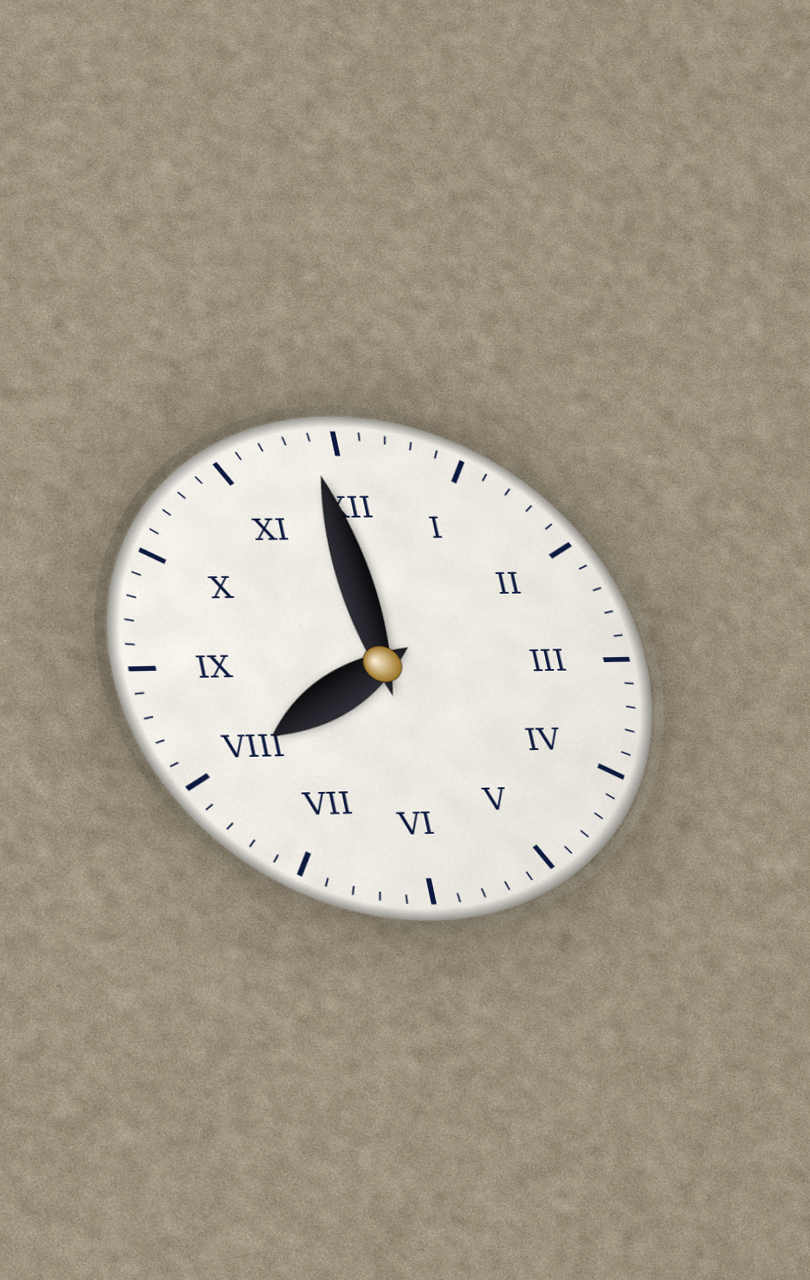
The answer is 7:59
